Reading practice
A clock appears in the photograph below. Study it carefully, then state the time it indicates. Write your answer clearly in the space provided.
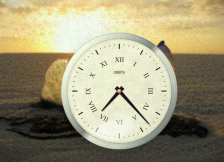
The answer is 7:23
